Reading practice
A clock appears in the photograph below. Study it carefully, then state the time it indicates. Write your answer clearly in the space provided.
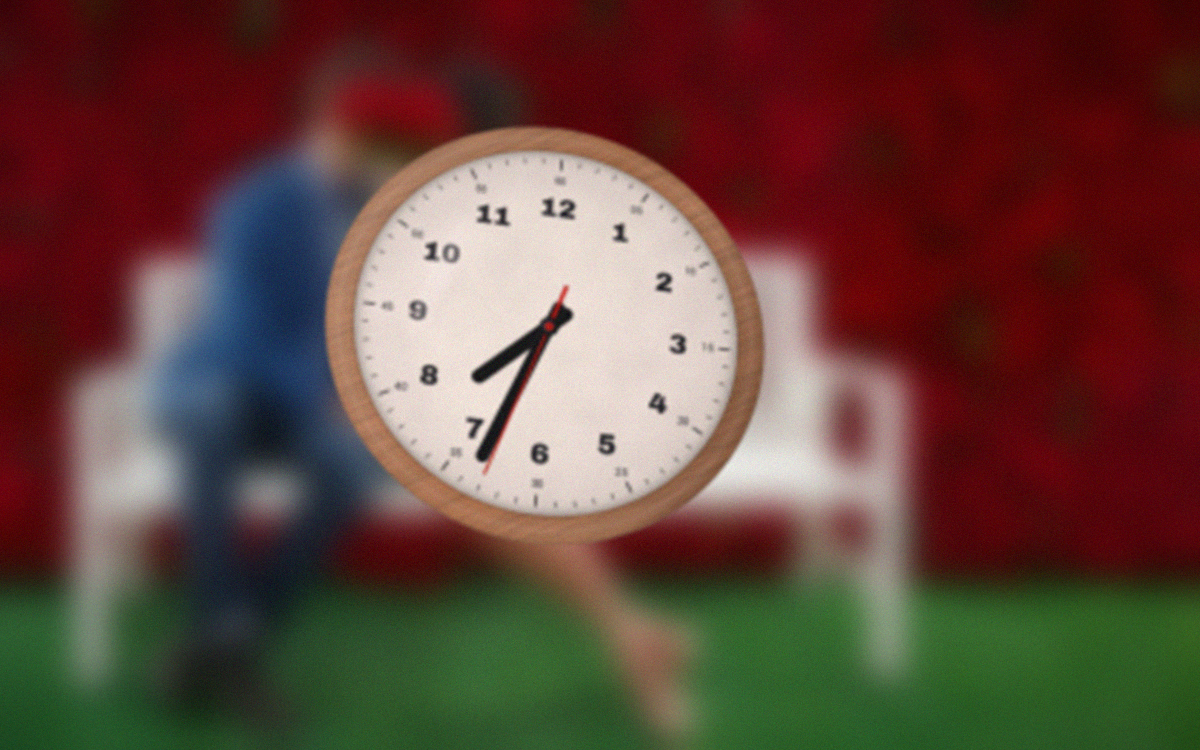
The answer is 7:33:33
